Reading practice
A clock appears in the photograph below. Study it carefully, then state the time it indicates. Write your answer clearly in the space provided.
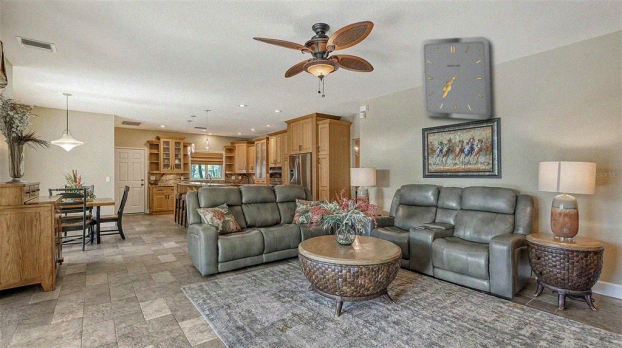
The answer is 7:36
